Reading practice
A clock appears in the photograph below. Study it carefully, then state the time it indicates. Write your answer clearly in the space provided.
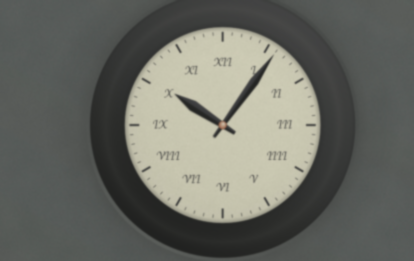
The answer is 10:06
